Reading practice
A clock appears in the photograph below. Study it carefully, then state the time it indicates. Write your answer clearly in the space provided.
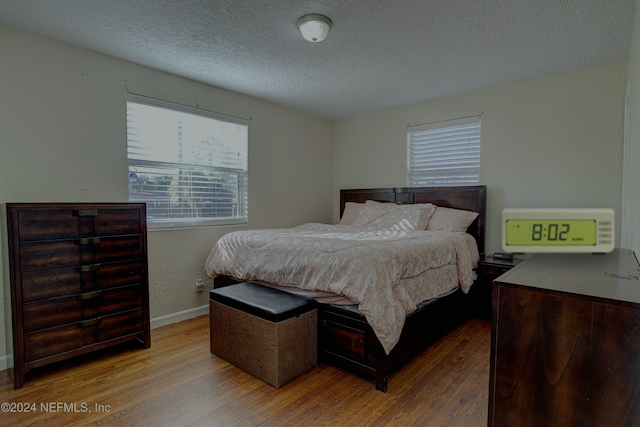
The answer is 8:02
